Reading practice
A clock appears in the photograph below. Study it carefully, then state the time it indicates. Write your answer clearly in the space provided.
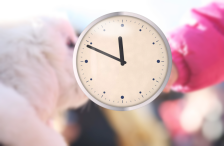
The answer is 11:49
